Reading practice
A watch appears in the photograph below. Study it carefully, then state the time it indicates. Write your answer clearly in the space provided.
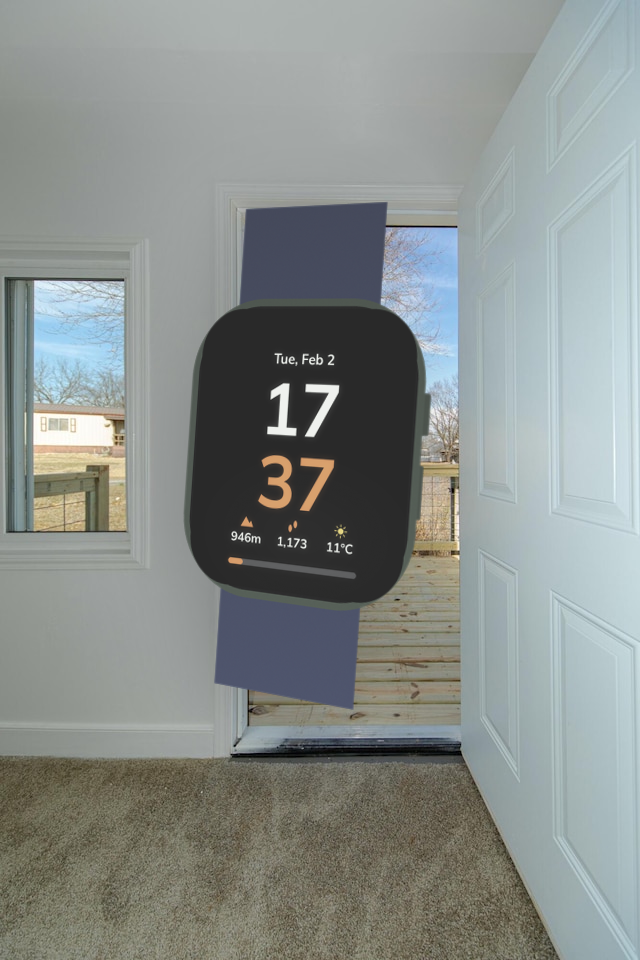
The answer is 17:37
